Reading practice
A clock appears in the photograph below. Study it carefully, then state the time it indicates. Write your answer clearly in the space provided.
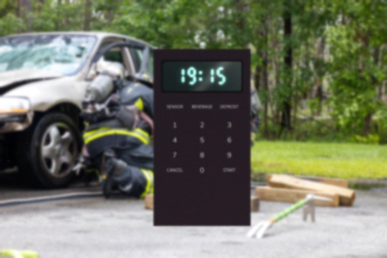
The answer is 19:15
